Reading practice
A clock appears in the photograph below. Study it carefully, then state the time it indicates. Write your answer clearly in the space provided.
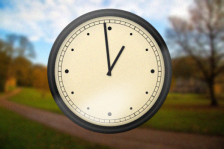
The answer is 12:59
